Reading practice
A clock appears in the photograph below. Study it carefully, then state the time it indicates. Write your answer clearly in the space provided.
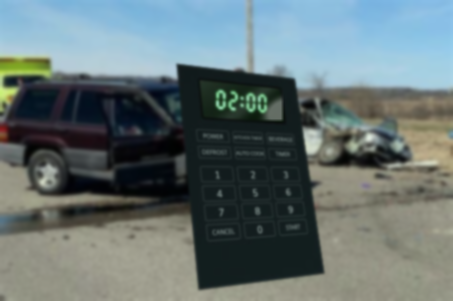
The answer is 2:00
